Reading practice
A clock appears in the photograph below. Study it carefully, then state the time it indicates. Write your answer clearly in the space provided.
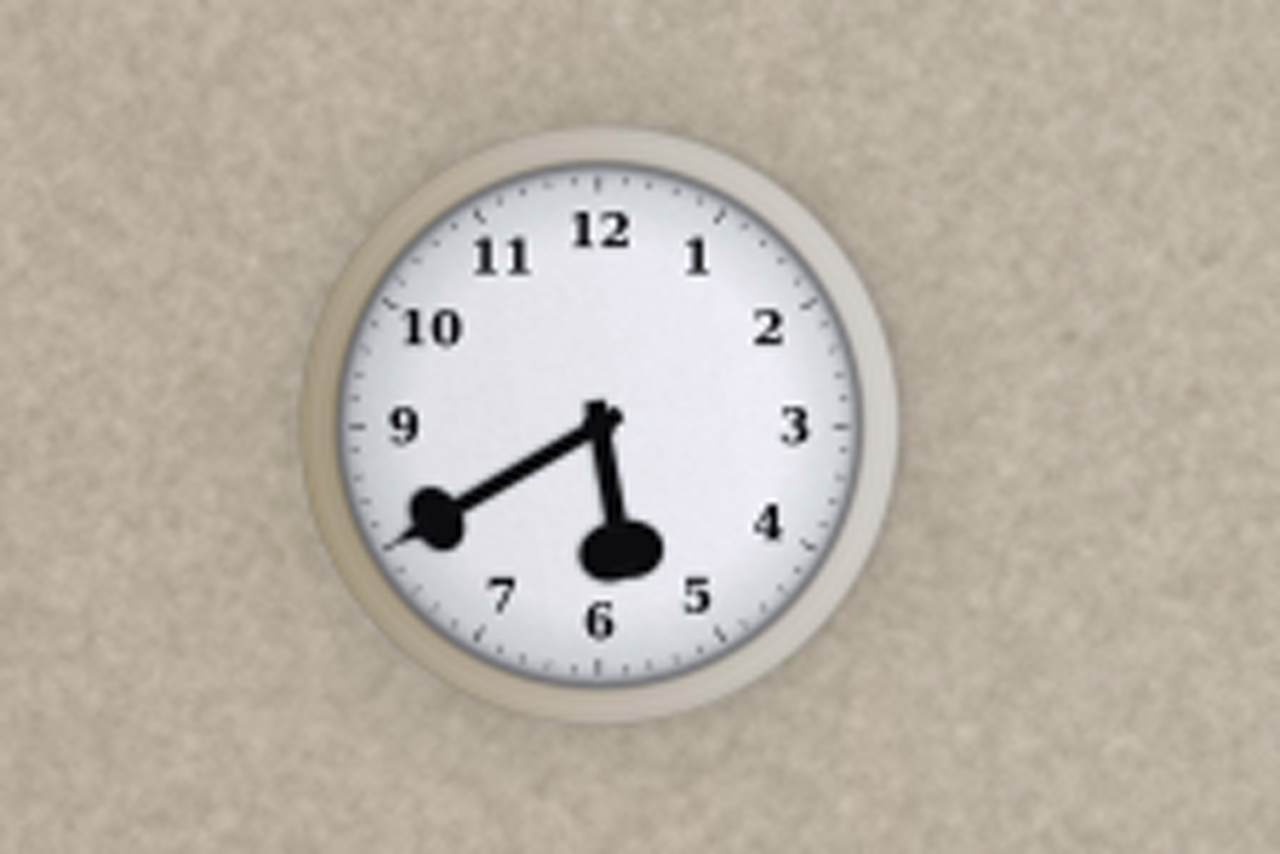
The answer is 5:40
